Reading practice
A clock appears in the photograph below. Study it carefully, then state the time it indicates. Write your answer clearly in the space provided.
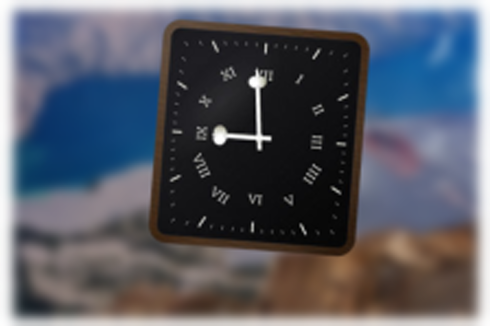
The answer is 8:59
